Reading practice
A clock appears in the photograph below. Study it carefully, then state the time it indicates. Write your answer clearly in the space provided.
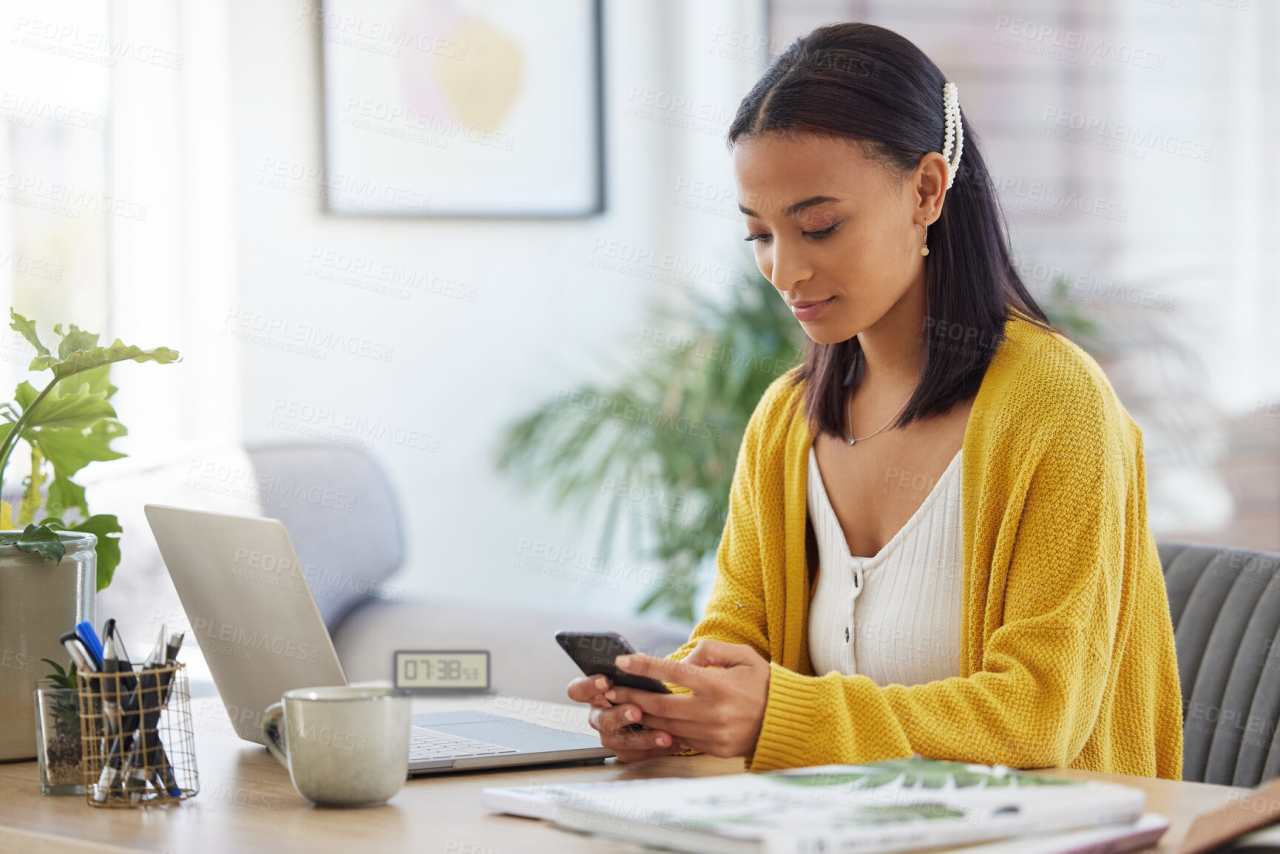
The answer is 7:38
